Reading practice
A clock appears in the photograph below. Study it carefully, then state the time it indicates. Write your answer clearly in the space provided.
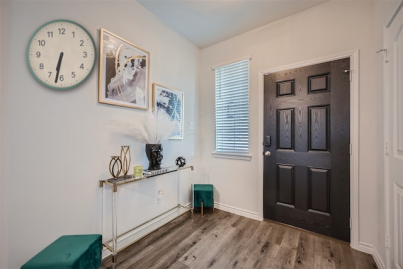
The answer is 6:32
